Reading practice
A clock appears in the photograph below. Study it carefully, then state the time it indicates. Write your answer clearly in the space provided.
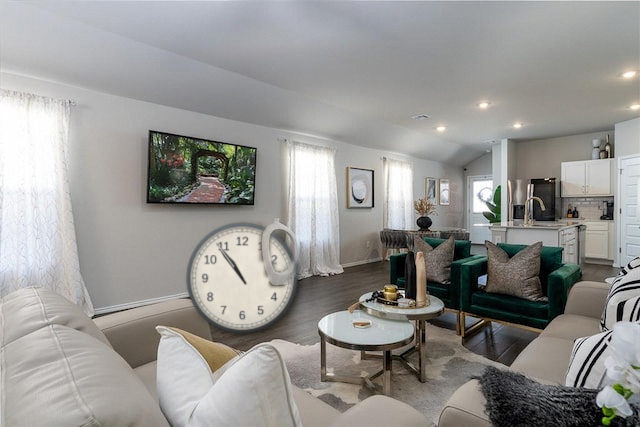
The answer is 10:54
